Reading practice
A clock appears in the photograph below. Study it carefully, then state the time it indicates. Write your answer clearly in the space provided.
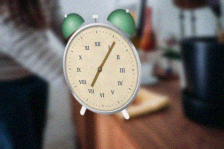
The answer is 7:06
